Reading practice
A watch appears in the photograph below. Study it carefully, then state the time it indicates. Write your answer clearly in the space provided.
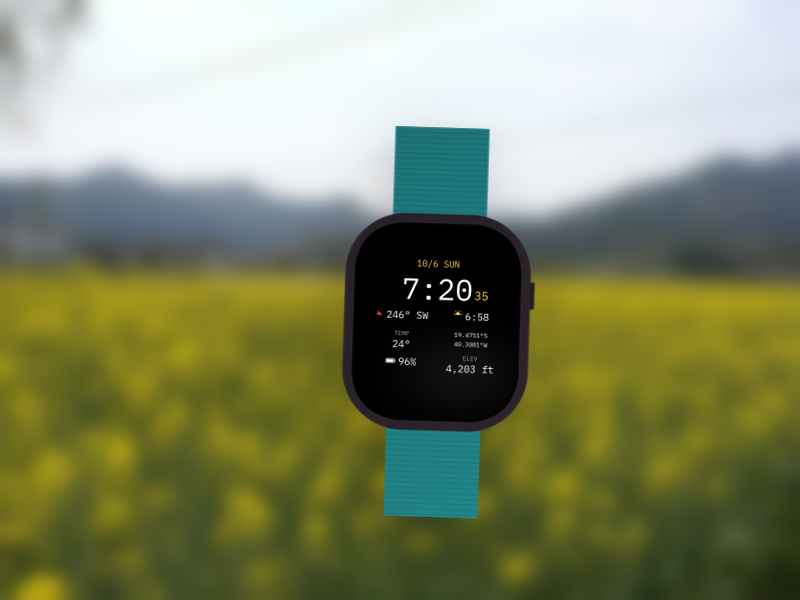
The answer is 7:20:35
